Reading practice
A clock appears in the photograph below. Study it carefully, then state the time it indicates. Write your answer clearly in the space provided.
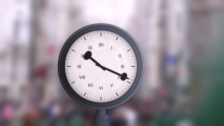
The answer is 10:19
